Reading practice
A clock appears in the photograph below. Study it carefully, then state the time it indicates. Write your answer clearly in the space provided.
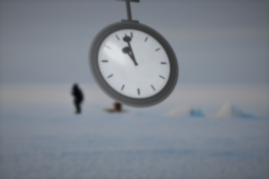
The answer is 10:58
